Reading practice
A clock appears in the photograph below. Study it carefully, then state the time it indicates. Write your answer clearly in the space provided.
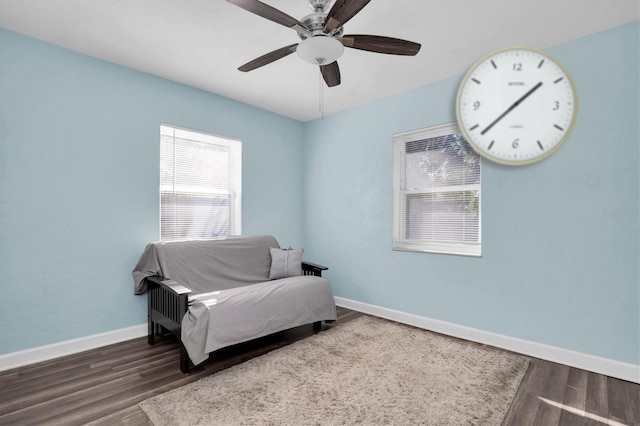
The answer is 1:38
